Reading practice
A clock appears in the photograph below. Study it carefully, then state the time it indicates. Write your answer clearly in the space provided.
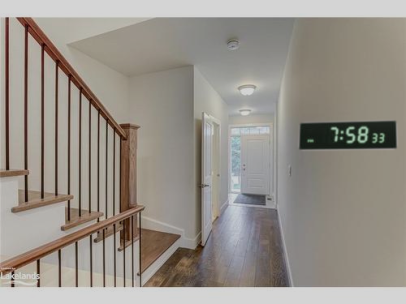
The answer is 7:58:33
